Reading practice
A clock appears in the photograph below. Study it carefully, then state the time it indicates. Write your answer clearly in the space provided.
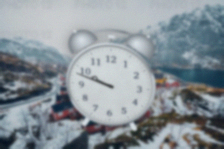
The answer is 9:48
